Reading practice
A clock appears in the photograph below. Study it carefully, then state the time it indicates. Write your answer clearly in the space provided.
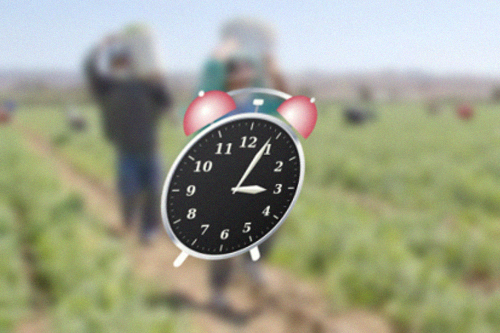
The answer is 3:04
